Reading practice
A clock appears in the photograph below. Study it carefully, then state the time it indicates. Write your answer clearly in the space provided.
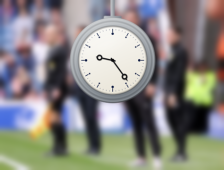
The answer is 9:24
